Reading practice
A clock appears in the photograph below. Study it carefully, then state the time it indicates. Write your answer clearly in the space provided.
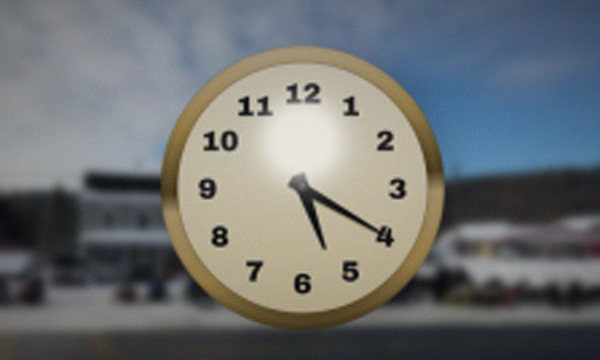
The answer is 5:20
